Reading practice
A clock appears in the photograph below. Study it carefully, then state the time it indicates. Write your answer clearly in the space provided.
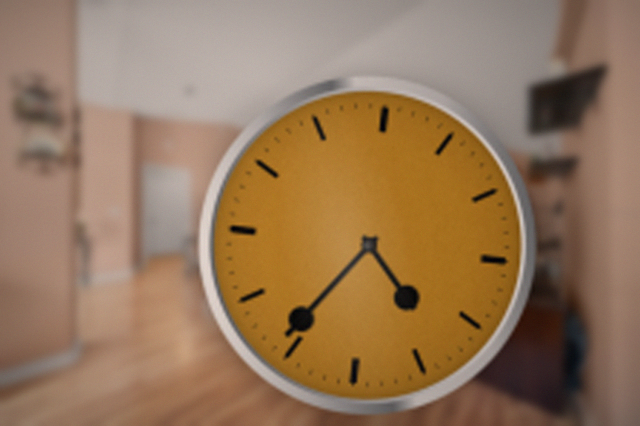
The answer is 4:36
